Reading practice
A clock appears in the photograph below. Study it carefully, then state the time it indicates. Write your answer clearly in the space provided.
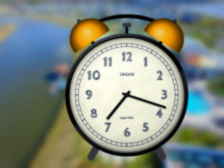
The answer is 7:18
